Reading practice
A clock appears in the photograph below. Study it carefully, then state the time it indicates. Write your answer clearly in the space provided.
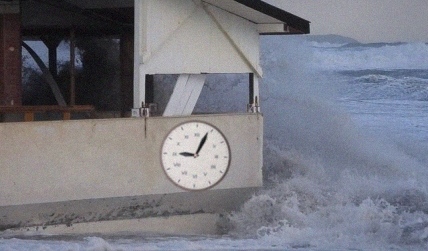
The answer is 9:04
